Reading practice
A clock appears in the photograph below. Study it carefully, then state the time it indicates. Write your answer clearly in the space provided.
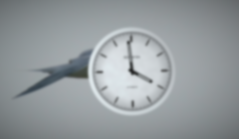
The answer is 3:59
